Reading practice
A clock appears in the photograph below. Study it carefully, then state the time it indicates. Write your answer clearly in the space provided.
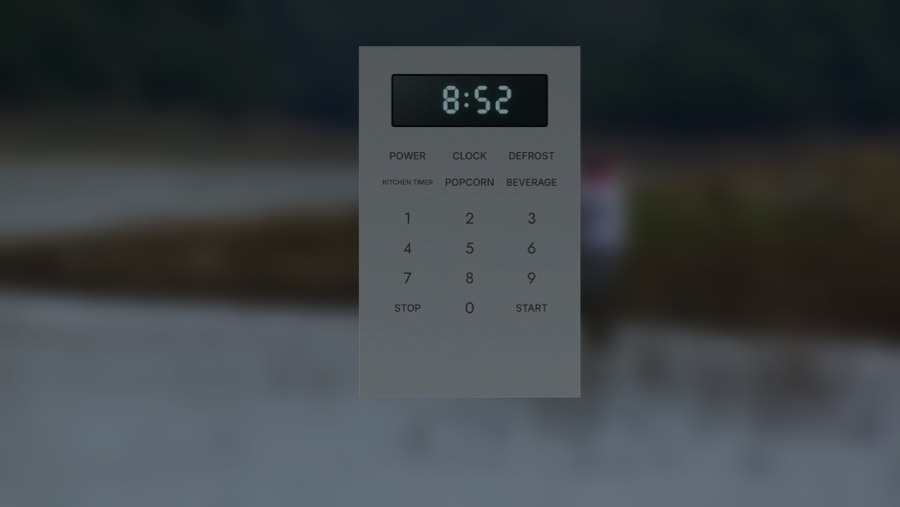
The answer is 8:52
